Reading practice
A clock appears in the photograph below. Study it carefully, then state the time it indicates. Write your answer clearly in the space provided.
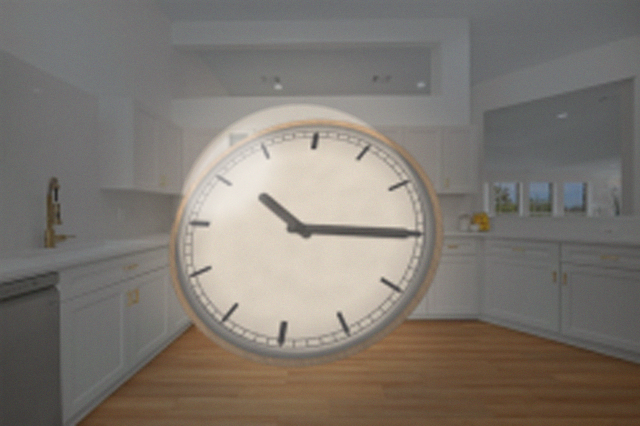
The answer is 10:15
